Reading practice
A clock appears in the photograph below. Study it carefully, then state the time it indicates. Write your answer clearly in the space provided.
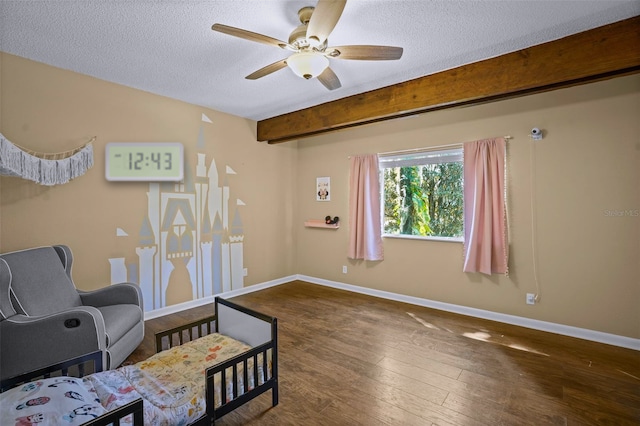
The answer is 12:43
